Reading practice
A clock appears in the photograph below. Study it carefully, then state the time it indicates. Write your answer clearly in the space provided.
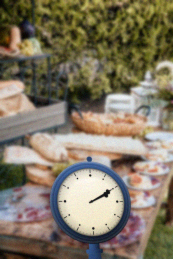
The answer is 2:10
